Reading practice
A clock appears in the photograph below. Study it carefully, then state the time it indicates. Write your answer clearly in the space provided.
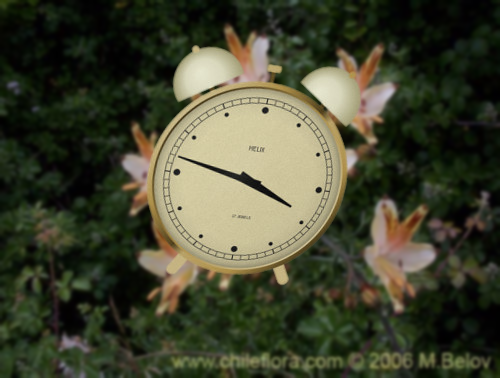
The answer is 3:47
